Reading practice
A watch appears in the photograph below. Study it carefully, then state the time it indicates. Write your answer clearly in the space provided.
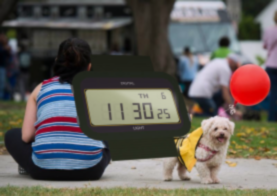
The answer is 11:30:25
